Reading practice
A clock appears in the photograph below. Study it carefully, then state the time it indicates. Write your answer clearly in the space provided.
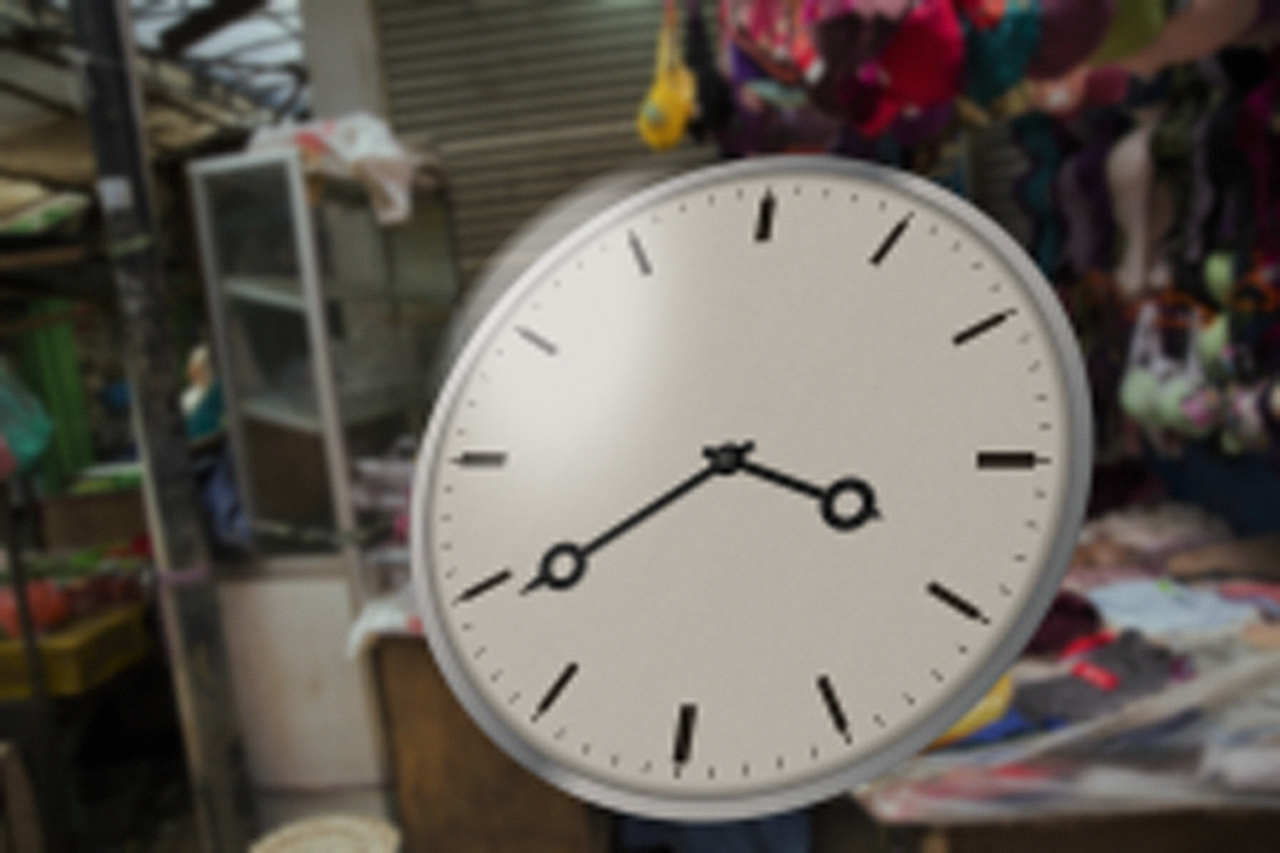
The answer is 3:39
